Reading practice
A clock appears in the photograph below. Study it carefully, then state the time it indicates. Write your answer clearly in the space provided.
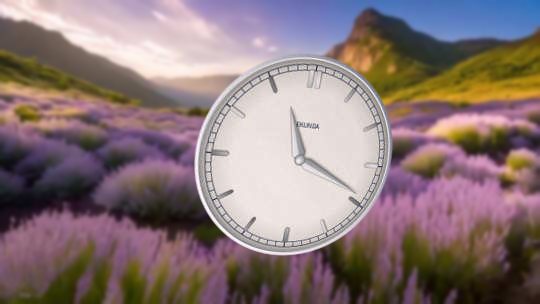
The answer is 11:19
